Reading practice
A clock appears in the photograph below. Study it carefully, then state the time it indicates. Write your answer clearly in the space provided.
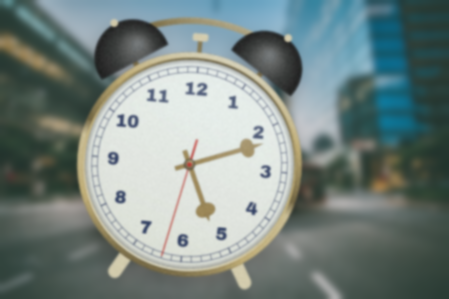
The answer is 5:11:32
